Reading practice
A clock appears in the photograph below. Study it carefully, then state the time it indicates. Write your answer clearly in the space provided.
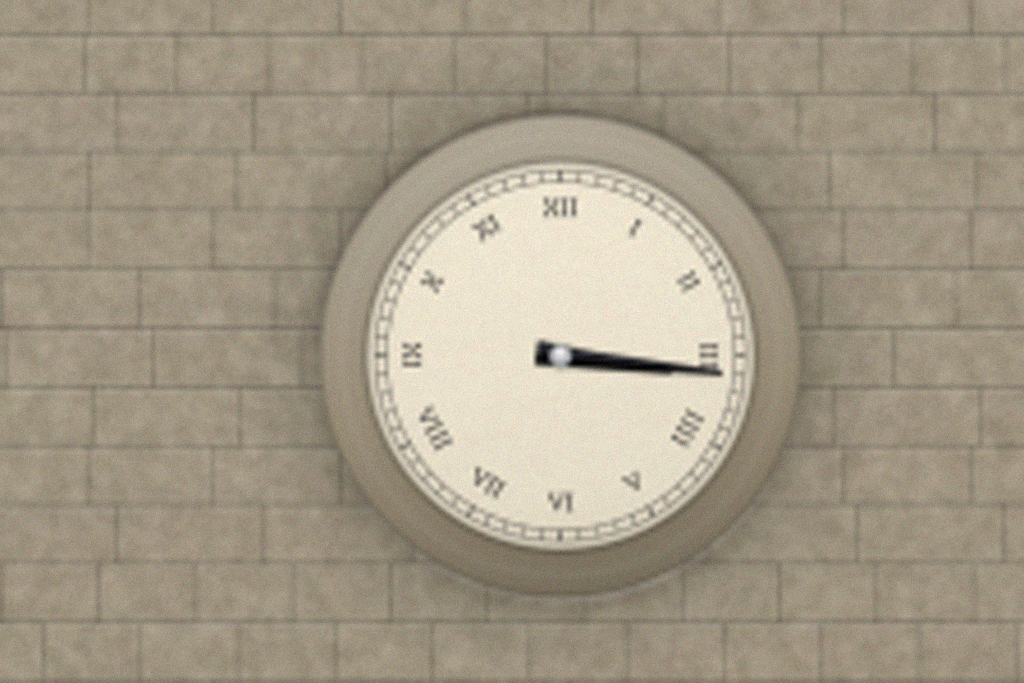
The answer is 3:16
